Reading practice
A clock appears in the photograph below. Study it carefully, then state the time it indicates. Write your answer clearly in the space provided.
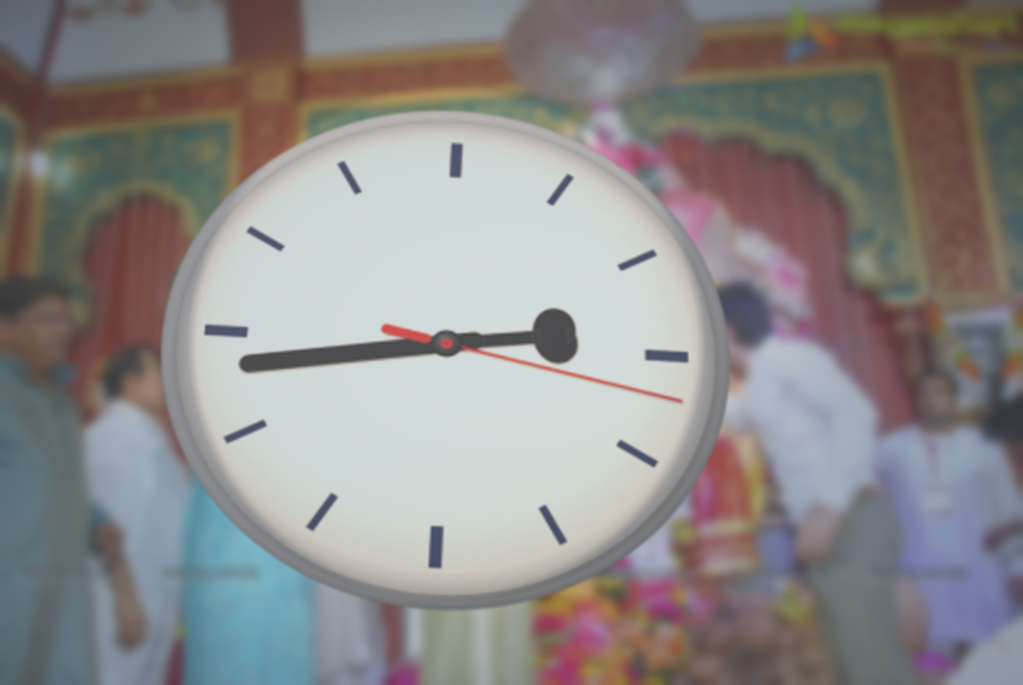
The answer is 2:43:17
